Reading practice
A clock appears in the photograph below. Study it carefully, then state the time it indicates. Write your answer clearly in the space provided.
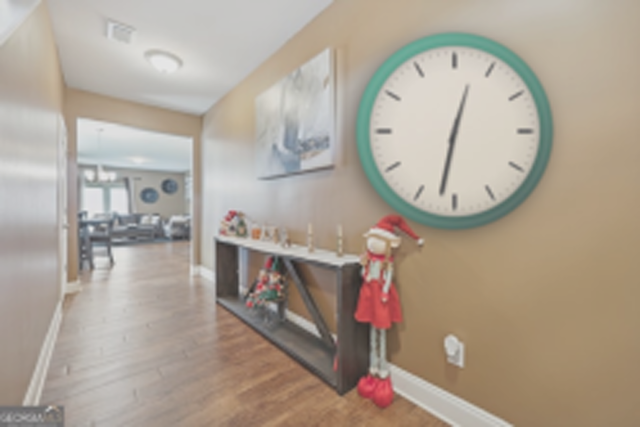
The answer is 12:32
